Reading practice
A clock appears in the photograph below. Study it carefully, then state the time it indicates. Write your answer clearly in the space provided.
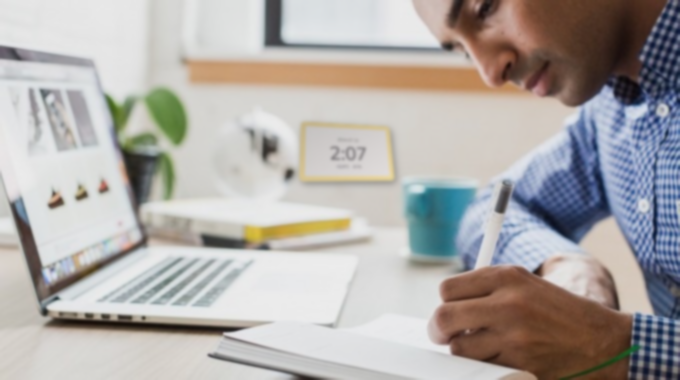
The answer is 2:07
